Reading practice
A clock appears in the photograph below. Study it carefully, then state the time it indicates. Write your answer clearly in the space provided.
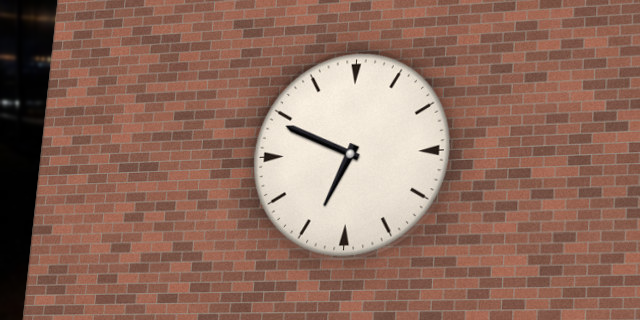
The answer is 6:49
